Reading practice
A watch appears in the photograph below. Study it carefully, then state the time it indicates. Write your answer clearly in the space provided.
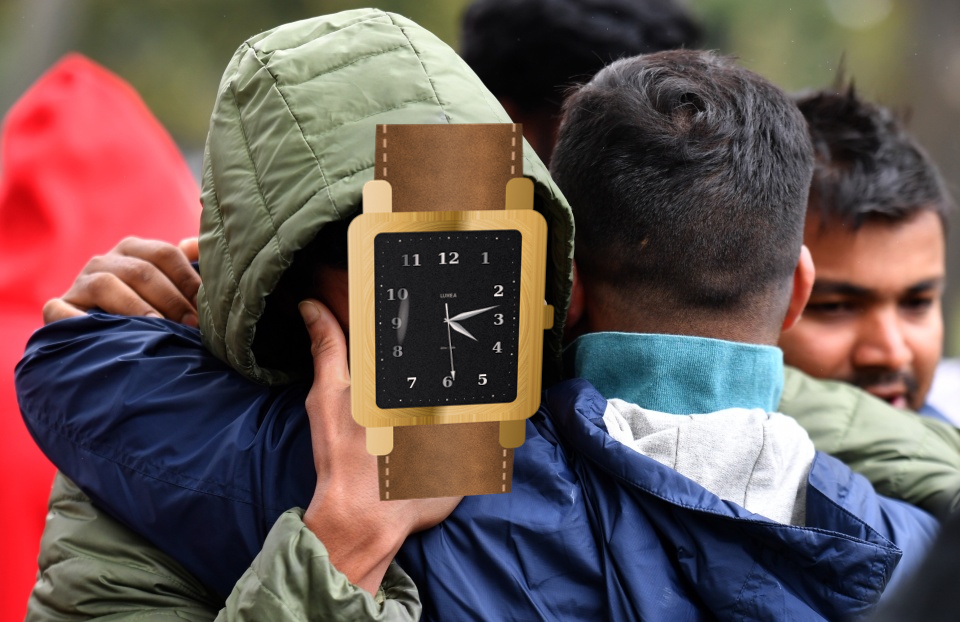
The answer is 4:12:29
